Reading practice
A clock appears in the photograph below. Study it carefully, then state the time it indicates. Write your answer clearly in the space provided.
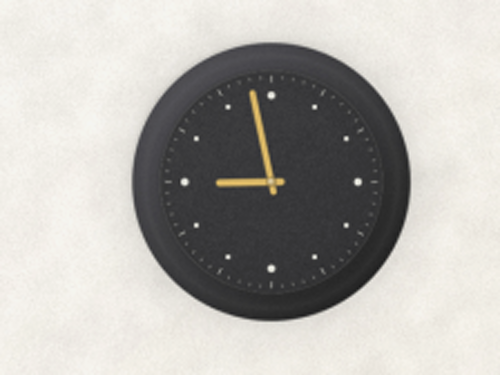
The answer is 8:58
